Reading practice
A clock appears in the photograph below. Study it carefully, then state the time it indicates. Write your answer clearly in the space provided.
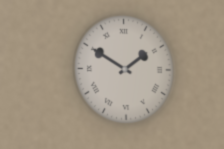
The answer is 1:50
